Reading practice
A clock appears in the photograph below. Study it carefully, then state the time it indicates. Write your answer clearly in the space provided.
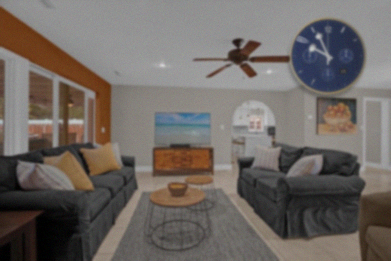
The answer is 9:56
